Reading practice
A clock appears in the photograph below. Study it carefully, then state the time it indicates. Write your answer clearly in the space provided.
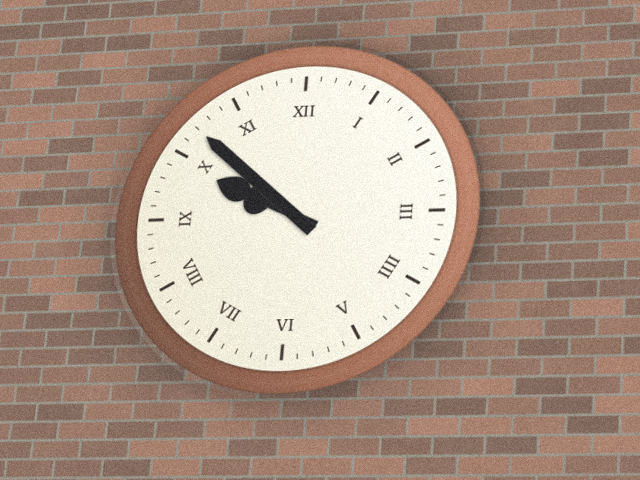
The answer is 9:52
